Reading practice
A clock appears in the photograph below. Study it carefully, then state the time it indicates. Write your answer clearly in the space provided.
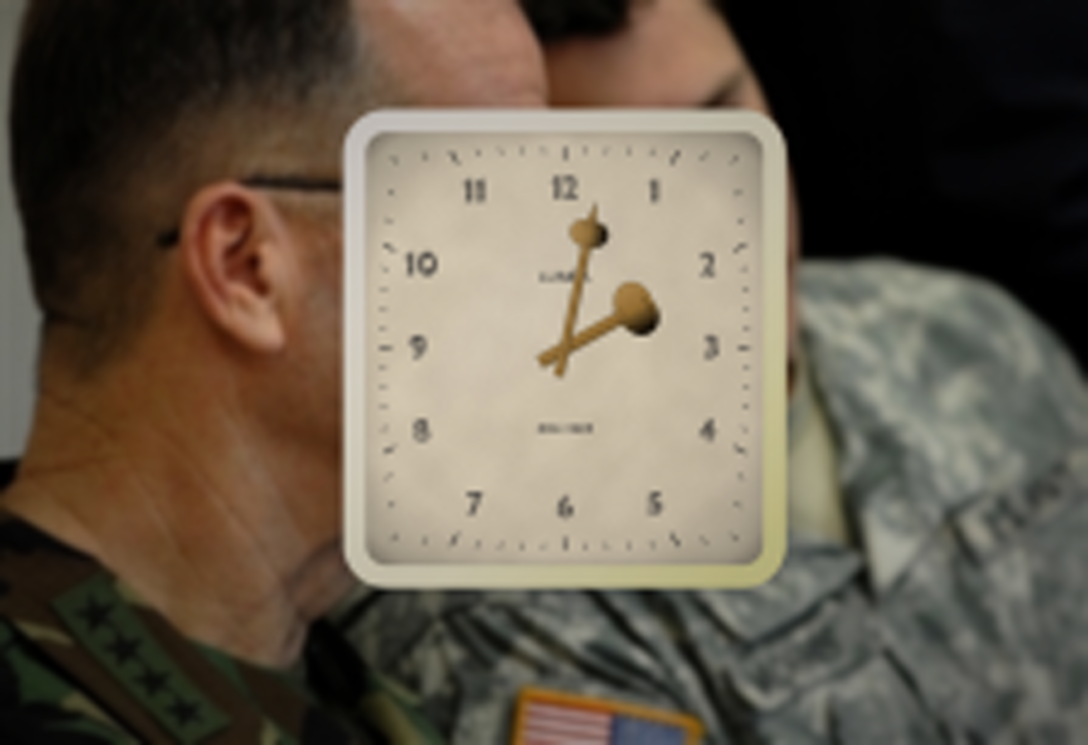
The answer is 2:02
